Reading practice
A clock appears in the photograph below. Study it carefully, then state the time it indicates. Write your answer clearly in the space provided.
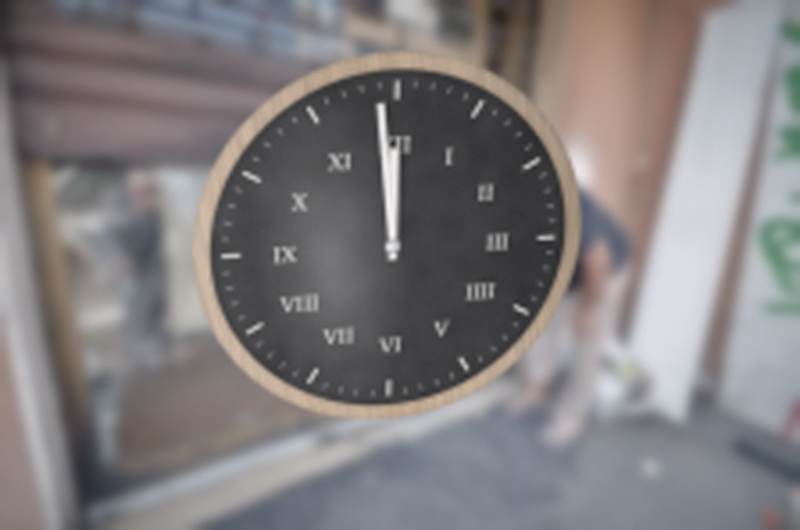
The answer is 11:59
